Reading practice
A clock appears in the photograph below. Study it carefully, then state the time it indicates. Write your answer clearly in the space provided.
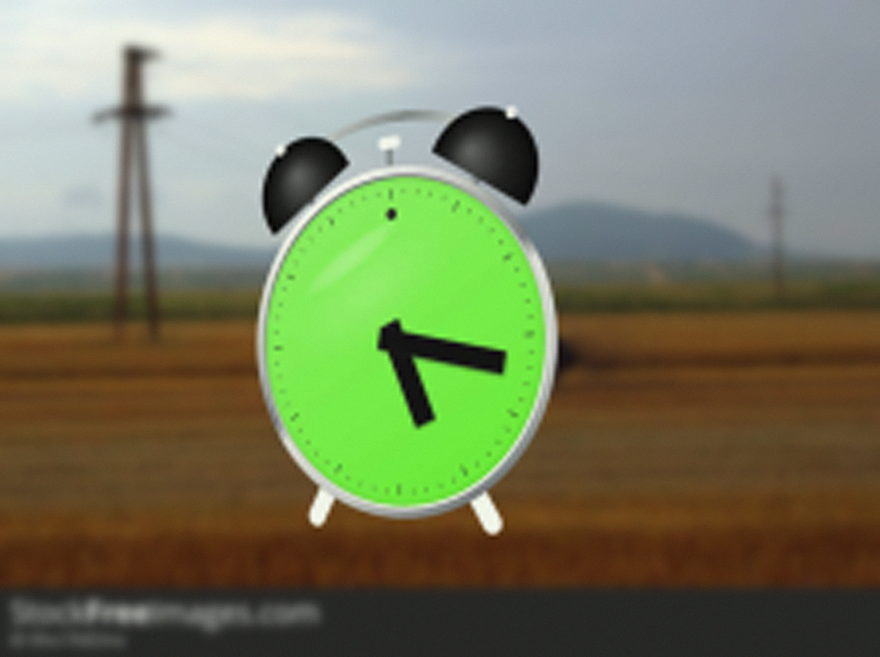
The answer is 5:17
